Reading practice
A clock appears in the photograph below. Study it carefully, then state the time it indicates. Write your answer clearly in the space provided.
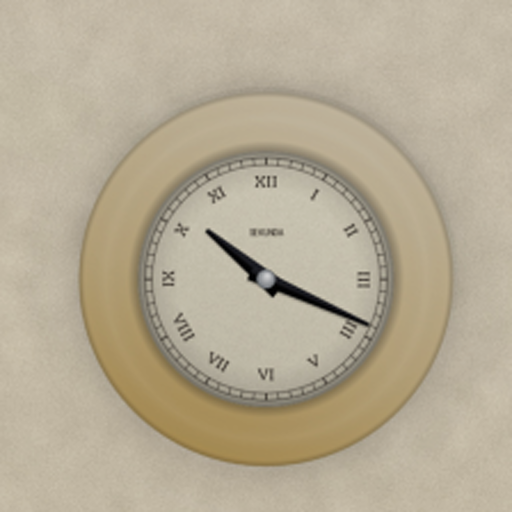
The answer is 10:19
